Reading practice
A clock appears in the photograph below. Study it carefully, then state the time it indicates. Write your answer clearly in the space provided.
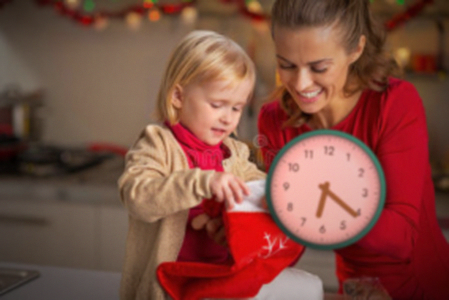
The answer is 6:21
